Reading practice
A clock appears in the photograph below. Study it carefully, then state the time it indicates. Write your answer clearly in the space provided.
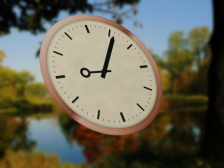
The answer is 9:06
